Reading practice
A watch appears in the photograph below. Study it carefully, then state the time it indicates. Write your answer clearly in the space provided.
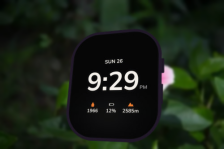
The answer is 9:29
